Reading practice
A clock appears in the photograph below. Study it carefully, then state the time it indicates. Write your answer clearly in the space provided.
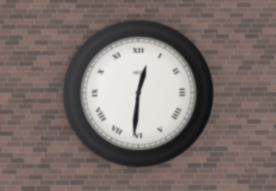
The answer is 12:31
